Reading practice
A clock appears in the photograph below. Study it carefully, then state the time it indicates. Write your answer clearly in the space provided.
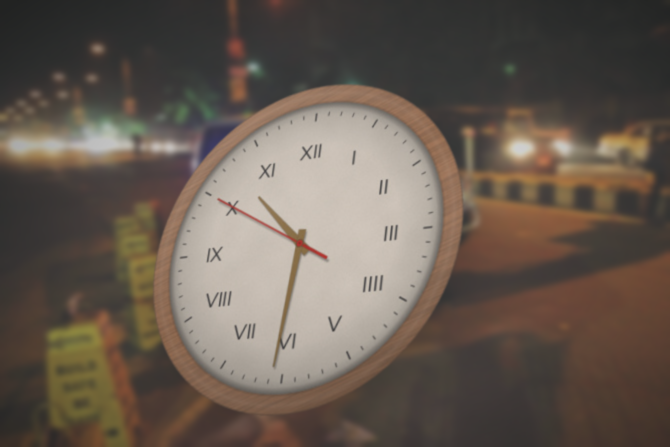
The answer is 10:30:50
